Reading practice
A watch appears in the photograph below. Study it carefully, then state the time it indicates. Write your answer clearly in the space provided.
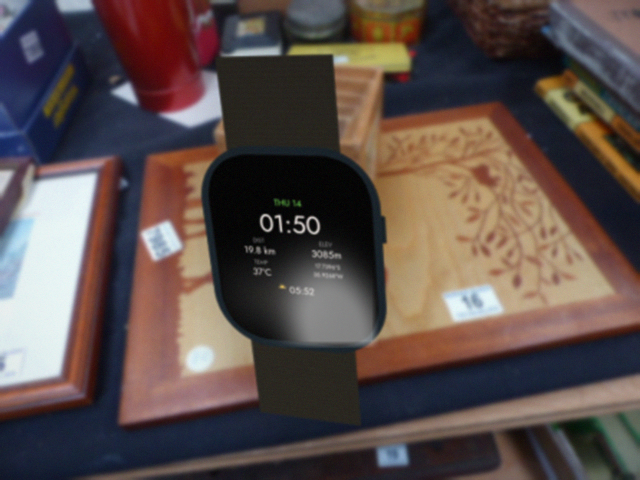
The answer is 1:50
